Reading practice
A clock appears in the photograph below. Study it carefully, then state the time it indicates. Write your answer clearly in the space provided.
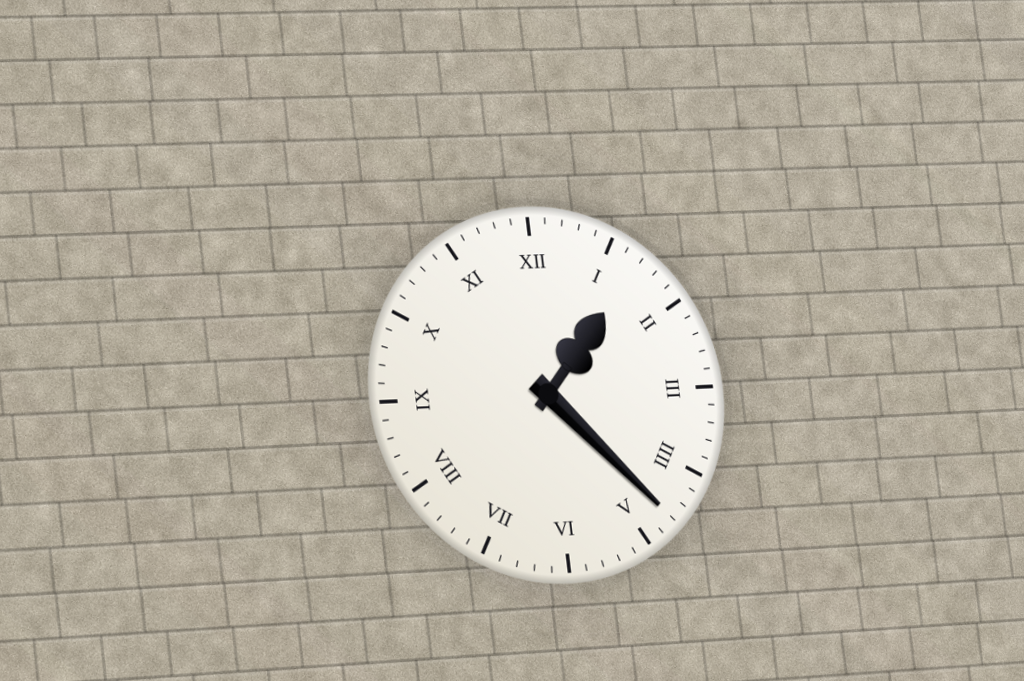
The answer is 1:23
